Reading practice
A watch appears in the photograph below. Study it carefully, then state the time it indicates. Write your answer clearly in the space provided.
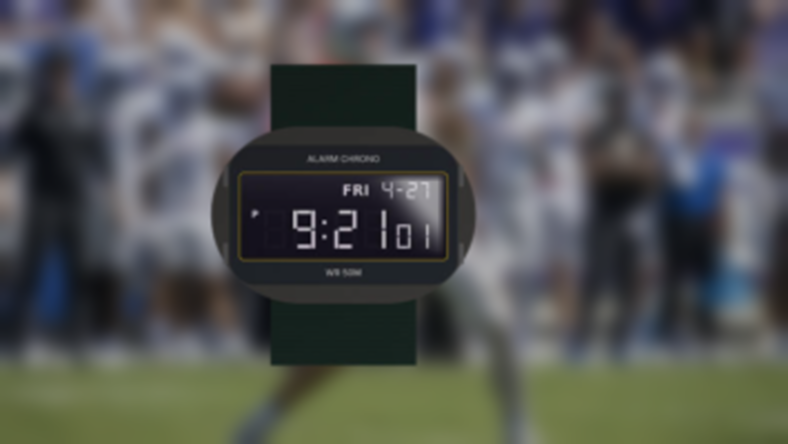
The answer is 9:21:01
